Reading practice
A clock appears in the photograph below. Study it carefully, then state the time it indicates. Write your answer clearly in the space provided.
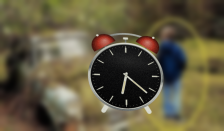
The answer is 6:22
